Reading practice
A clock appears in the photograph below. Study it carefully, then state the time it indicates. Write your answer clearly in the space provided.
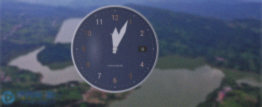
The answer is 12:04
